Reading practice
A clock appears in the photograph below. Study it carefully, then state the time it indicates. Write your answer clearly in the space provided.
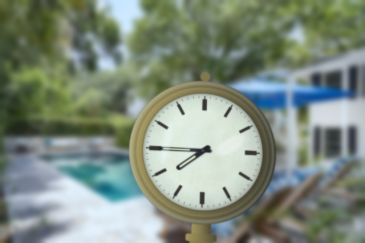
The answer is 7:45
